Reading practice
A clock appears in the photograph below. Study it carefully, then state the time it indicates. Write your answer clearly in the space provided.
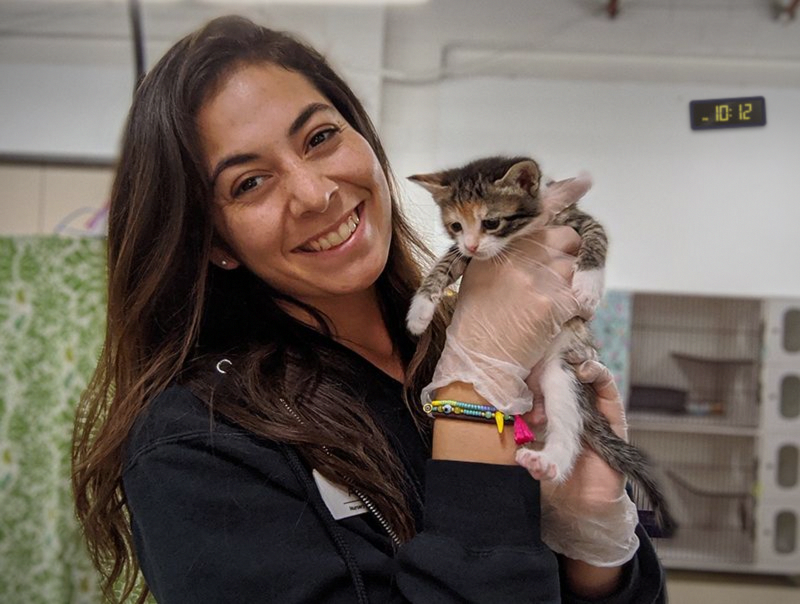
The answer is 10:12
